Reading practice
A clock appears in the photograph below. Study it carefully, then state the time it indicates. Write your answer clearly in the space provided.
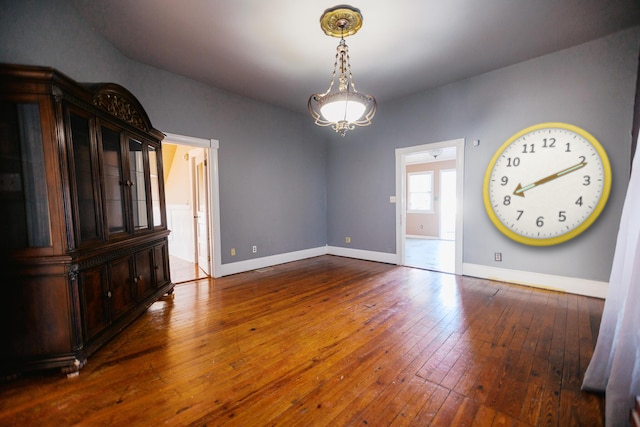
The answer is 8:11
